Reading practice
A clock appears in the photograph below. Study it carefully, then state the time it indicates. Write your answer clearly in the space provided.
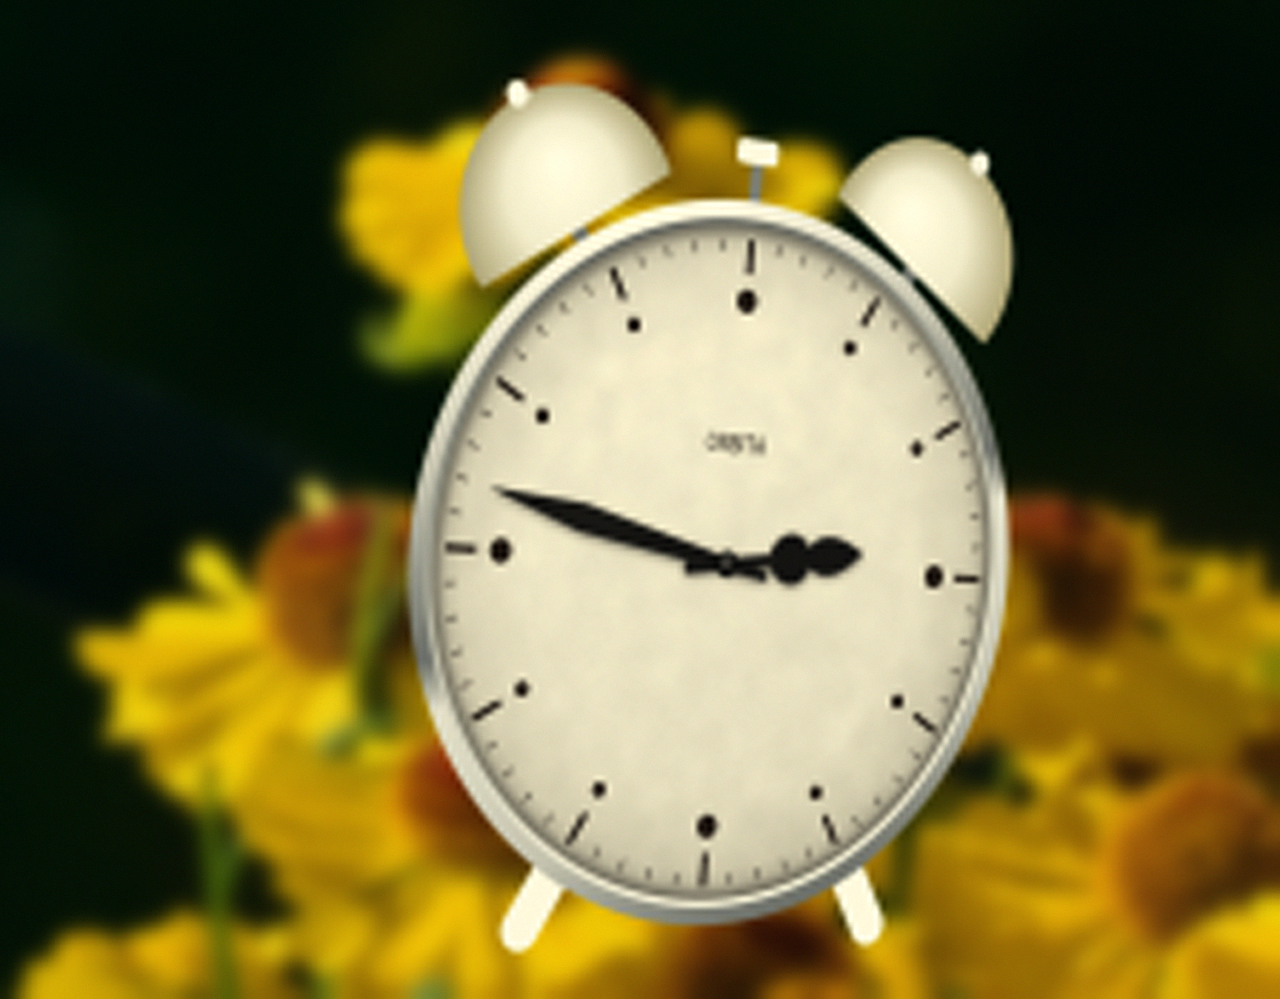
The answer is 2:47
